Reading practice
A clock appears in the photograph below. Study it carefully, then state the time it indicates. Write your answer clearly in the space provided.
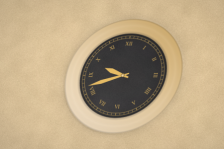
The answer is 9:42
